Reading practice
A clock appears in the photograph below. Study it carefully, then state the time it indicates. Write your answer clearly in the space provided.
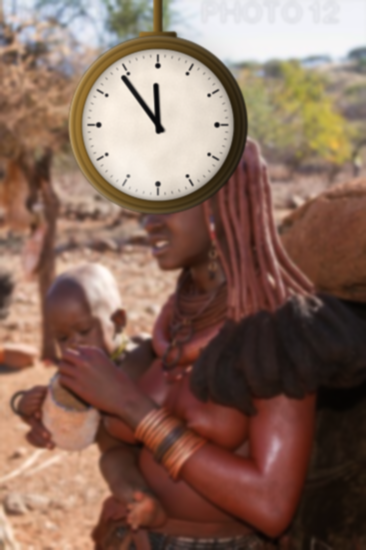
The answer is 11:54
